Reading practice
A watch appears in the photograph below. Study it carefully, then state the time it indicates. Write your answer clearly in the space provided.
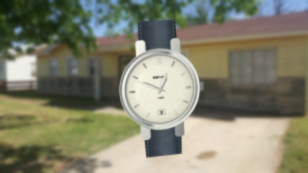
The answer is 12:49
